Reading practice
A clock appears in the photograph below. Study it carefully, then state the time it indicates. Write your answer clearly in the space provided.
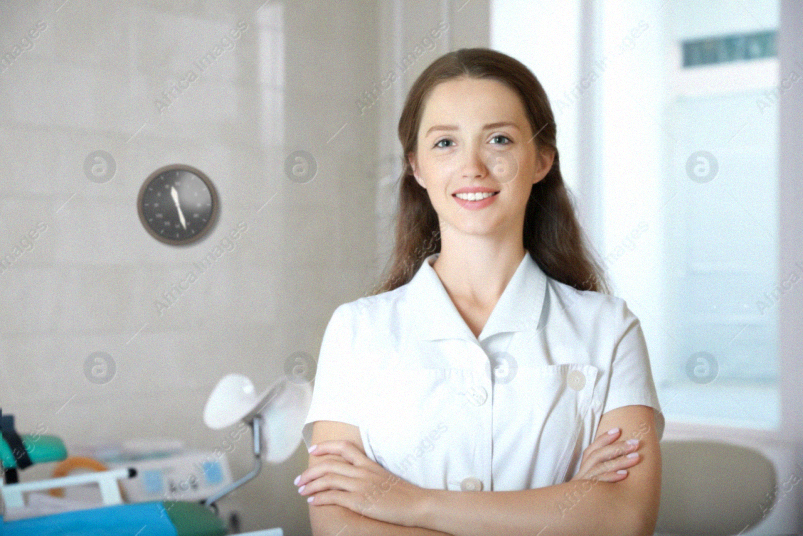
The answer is 11:27
